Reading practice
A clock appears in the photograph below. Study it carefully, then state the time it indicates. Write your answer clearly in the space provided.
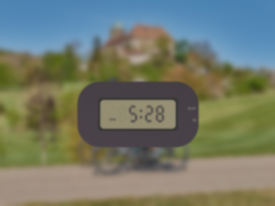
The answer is 5:28
